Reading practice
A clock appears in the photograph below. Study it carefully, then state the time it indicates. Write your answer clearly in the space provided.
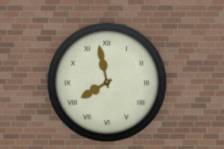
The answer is 7:58
